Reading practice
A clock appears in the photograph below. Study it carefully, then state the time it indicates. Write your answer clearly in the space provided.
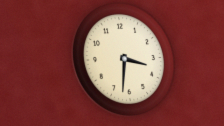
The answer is 3:32
